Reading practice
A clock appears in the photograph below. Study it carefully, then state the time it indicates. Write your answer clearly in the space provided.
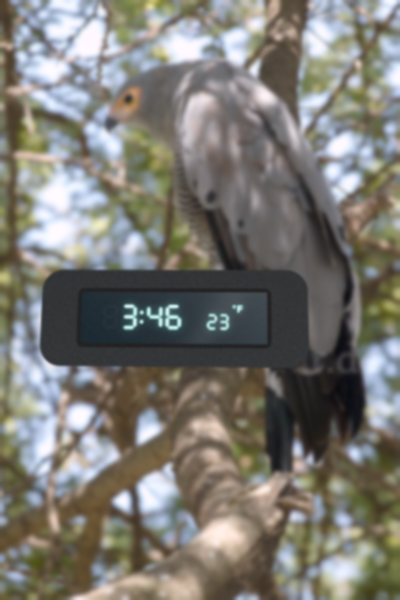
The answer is 3:46
